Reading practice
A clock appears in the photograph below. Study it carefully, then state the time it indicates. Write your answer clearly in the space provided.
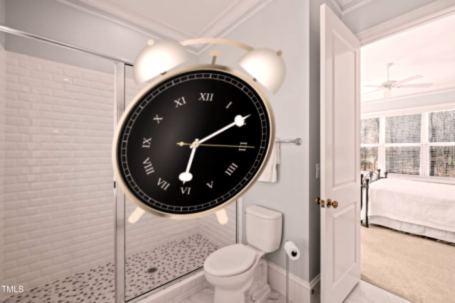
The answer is 6:09:15
